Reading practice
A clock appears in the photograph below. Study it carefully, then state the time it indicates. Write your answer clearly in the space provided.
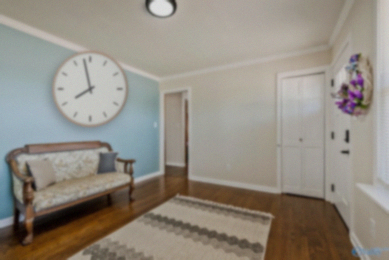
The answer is 7:58
